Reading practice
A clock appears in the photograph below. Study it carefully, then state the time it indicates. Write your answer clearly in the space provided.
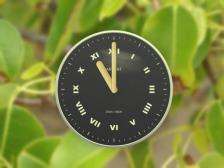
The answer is 11:00
